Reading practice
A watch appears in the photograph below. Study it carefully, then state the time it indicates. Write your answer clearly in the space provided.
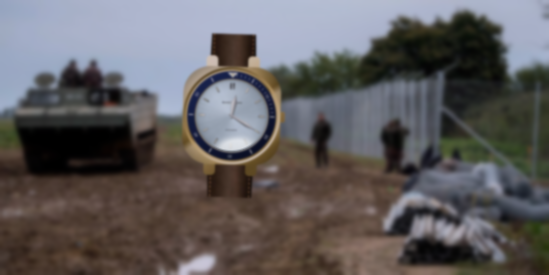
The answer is 12:20
